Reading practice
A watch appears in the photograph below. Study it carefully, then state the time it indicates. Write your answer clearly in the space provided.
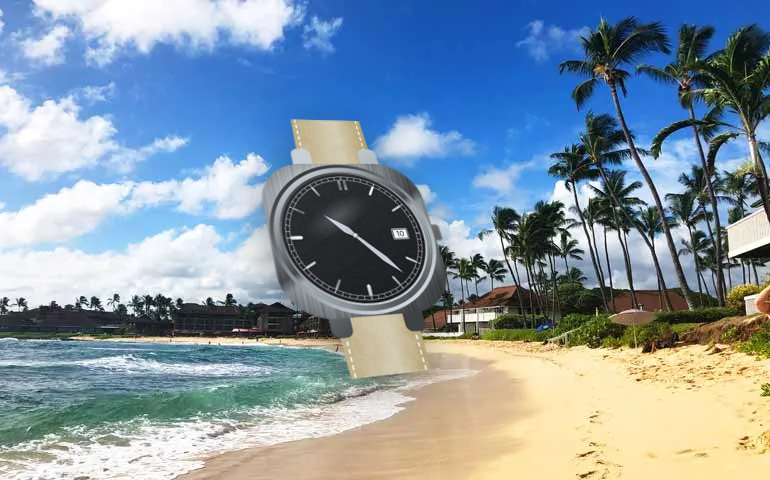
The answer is 10:23
